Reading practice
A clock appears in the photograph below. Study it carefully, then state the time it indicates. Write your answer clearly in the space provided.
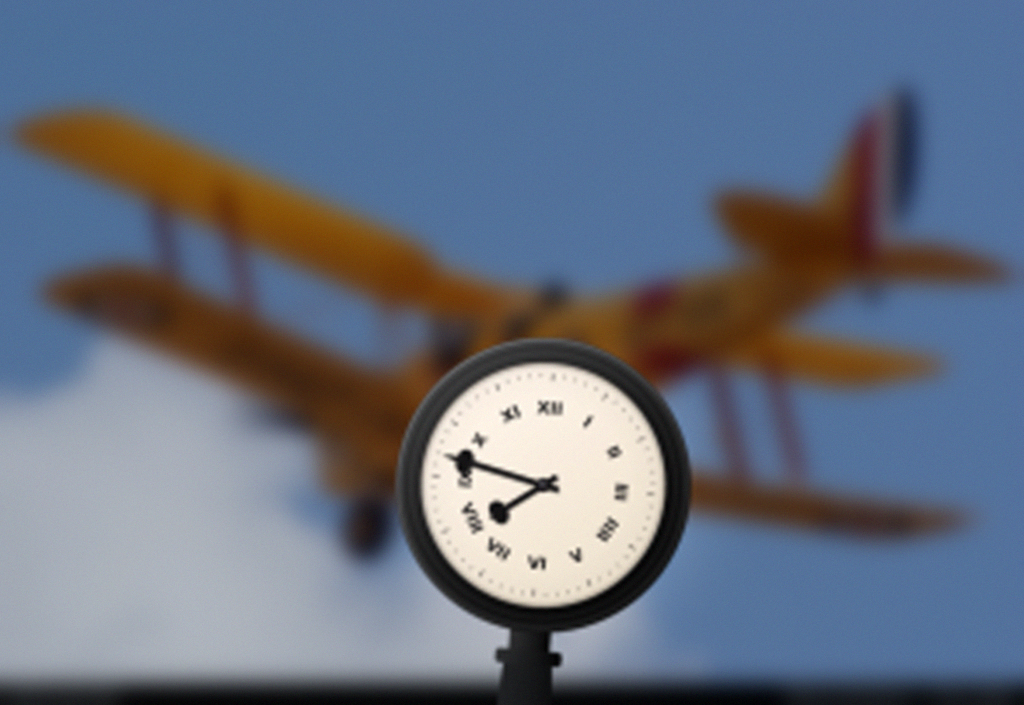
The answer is 7:47
